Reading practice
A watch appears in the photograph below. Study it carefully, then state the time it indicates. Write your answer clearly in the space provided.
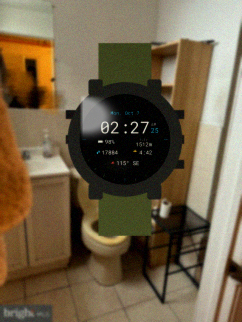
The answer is 2:27
